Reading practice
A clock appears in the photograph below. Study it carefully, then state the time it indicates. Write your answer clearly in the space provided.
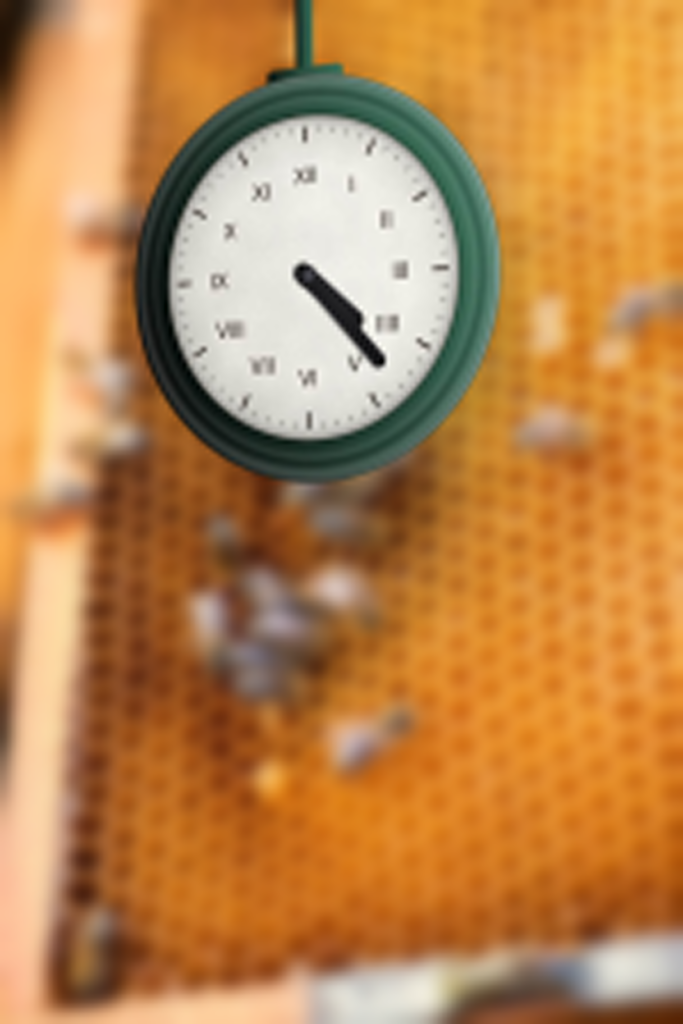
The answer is 4:23
